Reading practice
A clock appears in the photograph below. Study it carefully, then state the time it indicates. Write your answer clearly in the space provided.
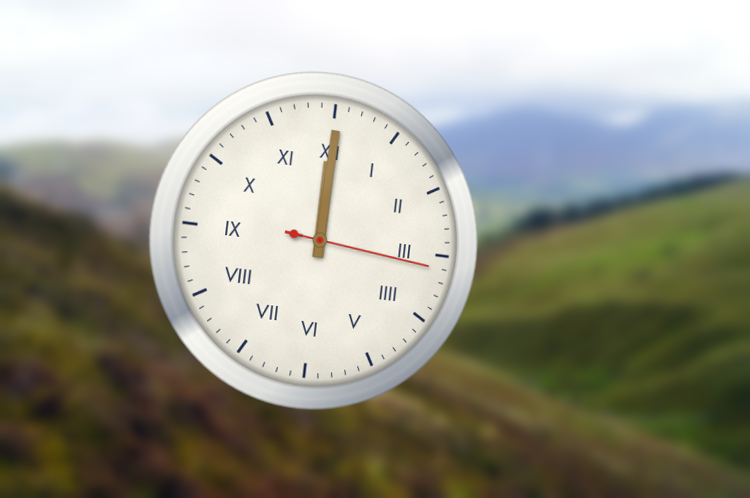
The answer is 12:00:16
